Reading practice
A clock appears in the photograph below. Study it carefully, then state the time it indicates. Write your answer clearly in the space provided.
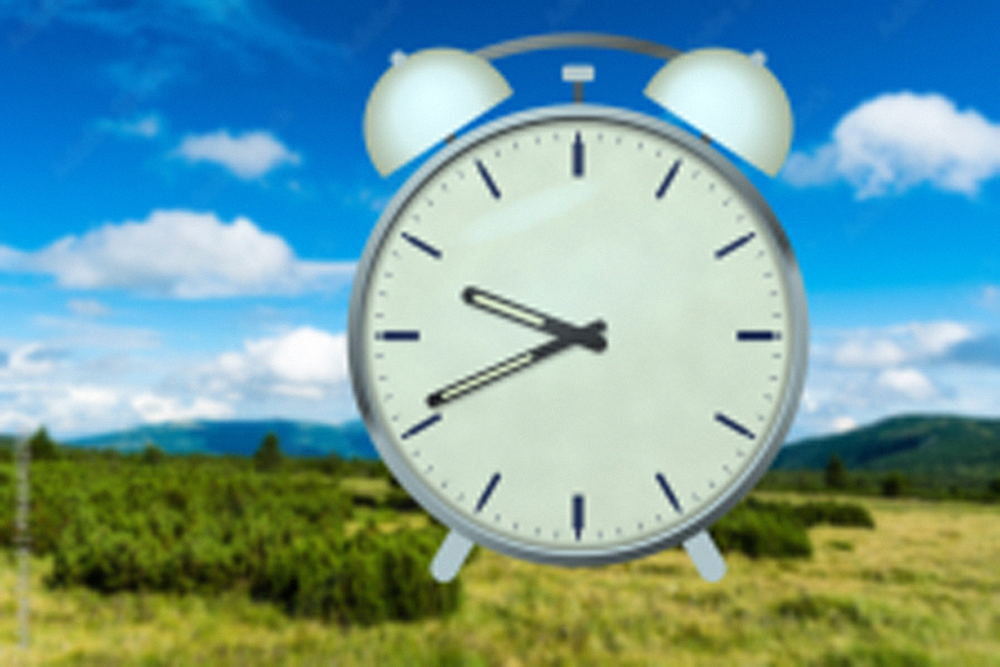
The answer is 9:41
